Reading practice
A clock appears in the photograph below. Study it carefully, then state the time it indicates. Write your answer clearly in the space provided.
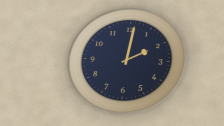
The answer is 2:01
